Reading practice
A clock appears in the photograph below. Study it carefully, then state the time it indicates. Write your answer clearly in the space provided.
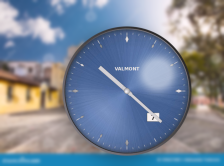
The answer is 10:22
